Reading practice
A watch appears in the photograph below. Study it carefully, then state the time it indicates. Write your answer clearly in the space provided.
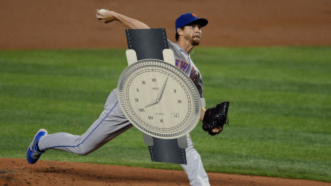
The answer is 8:05
